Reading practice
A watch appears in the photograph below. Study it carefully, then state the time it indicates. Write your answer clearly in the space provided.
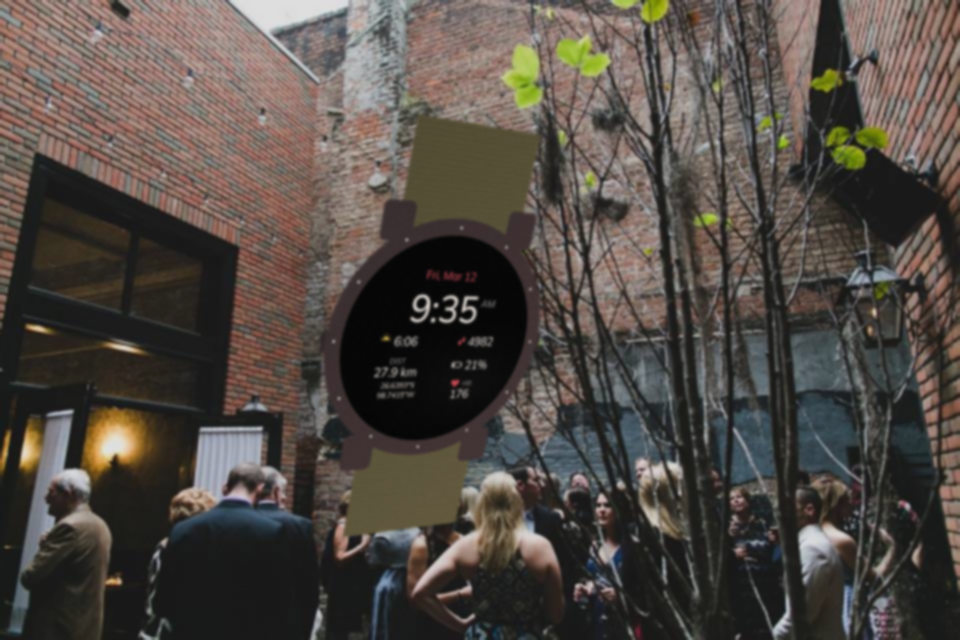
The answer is 9:35
